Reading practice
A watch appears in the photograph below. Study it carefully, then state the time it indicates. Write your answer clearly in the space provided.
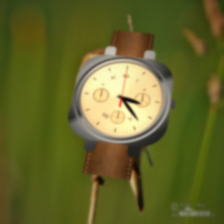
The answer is 3:23
